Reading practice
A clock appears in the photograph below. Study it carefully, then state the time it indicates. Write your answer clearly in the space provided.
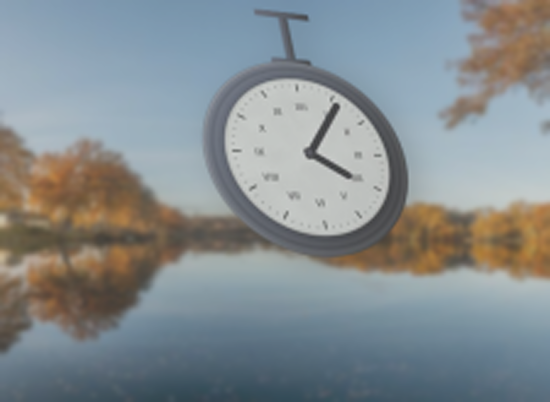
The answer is 4:06
